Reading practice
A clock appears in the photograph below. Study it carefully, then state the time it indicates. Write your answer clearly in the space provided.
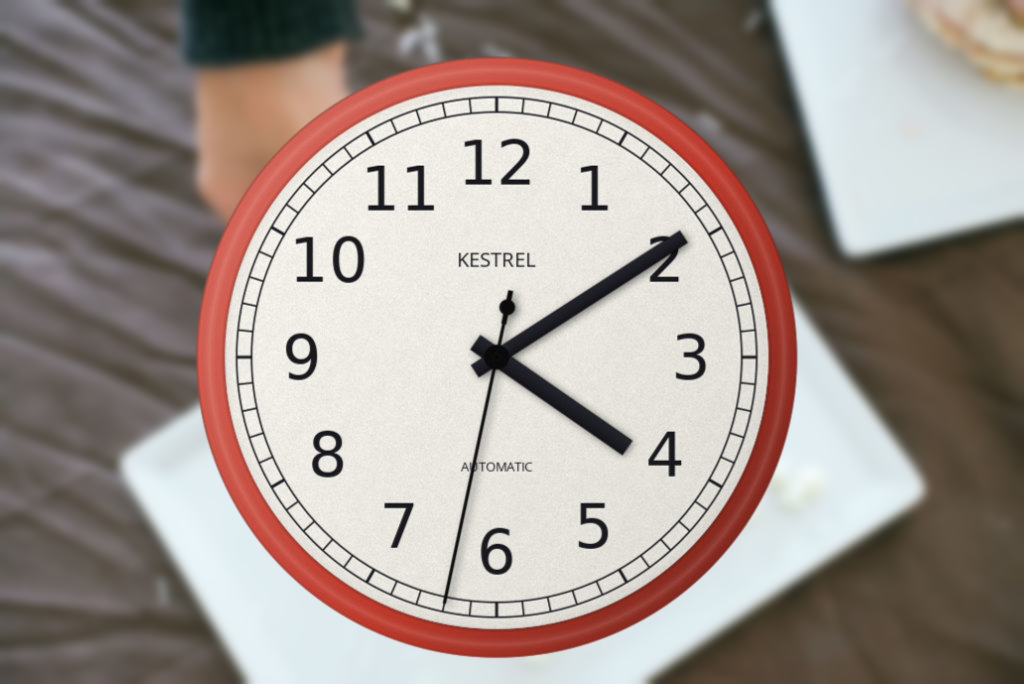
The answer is 4:09:32
